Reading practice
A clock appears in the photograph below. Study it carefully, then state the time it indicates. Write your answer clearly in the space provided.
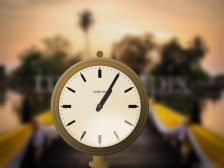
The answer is 1:05
